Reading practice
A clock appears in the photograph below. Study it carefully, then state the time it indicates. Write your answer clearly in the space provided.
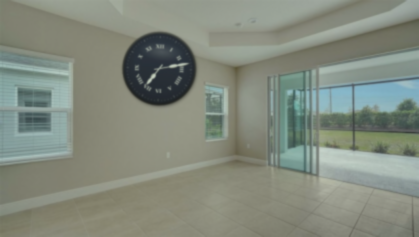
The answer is 7:13
